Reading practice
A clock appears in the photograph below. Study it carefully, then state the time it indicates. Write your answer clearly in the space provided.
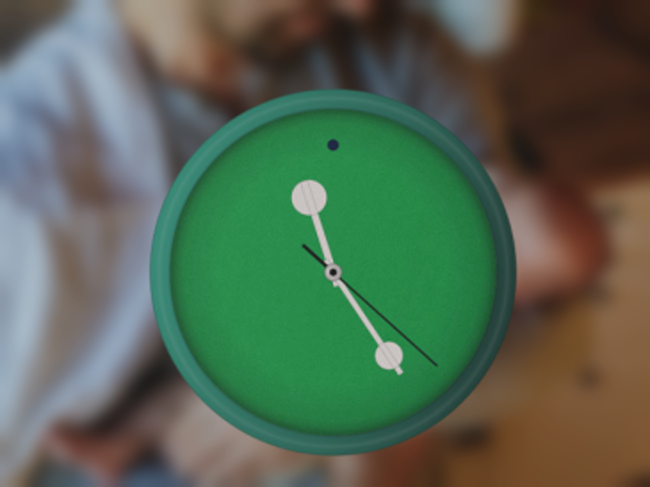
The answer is 11:24:22
